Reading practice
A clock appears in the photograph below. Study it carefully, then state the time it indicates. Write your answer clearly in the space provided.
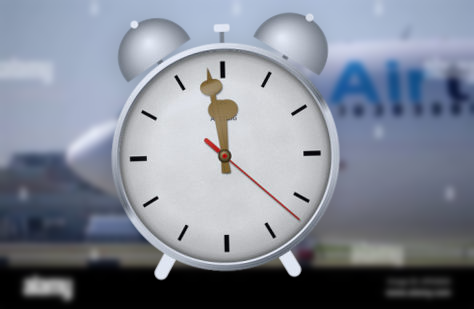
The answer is 11:58:22
